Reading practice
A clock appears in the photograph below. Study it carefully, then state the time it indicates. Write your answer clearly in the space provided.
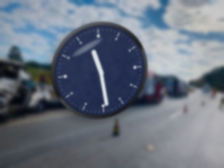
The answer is 11:29
